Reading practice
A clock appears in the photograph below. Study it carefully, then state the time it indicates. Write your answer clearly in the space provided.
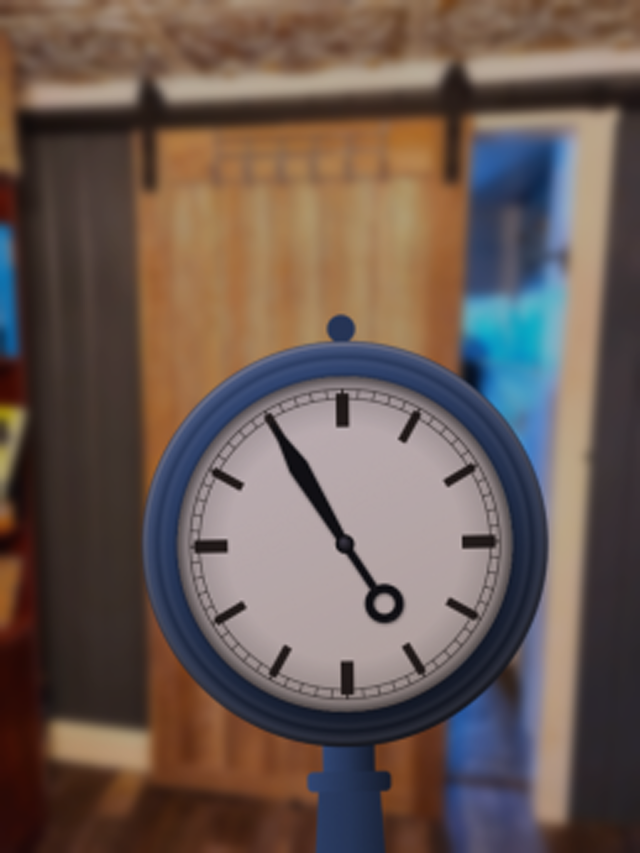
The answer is 4:55
